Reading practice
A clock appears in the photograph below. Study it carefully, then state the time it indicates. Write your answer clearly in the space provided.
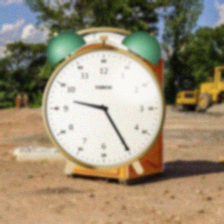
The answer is 9:25
